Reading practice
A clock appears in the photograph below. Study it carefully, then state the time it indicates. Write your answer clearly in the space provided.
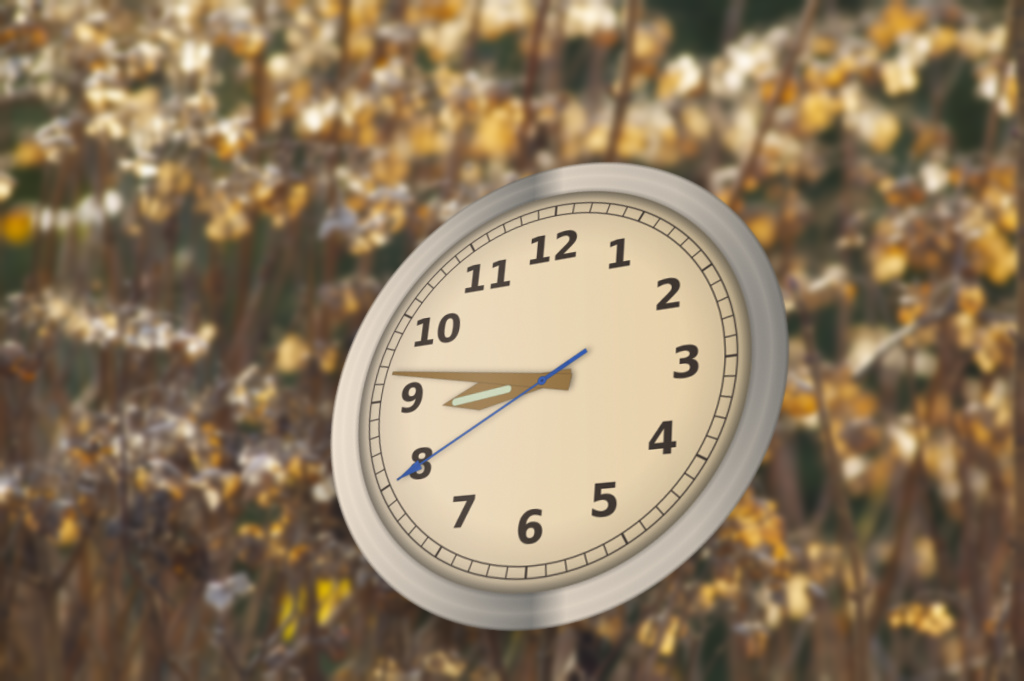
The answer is 8:46:40
